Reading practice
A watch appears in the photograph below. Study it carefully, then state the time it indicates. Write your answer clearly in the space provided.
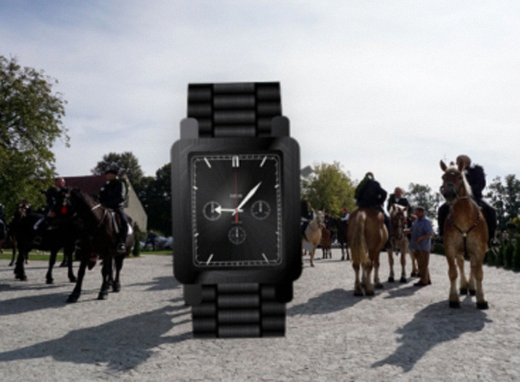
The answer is 9:07
